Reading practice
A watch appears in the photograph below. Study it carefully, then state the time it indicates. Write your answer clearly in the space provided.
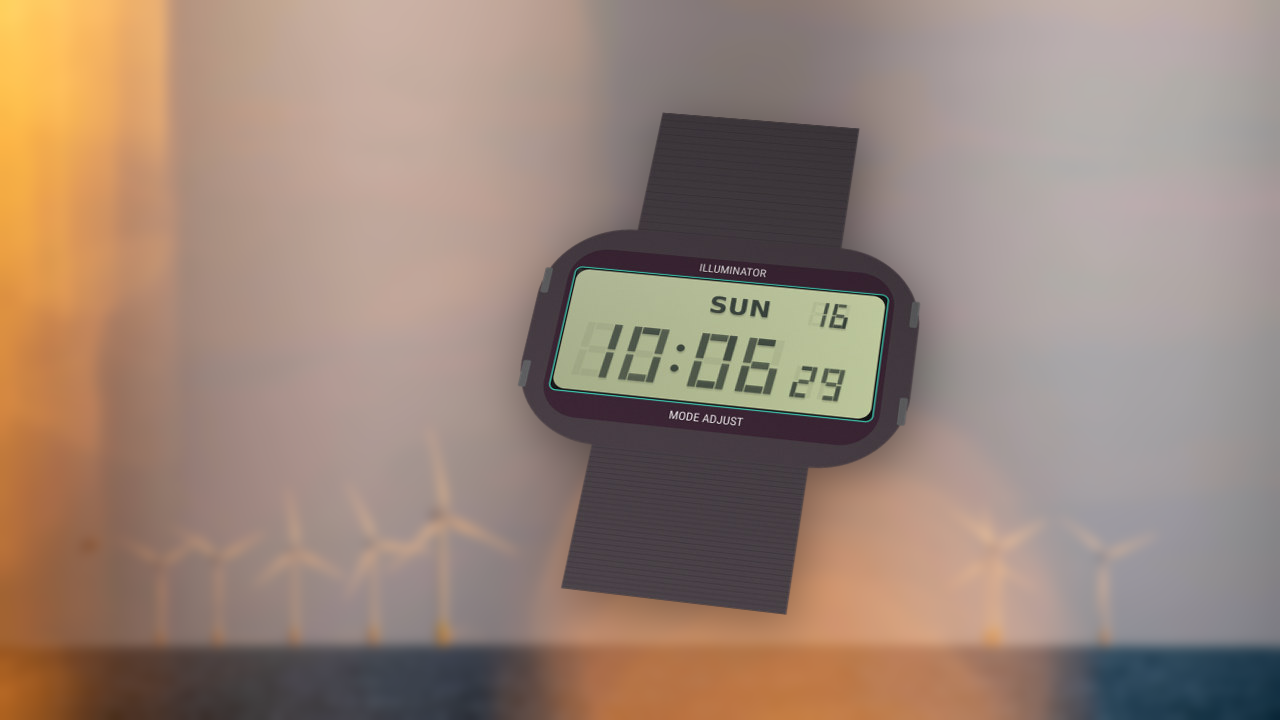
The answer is 10:06:29
